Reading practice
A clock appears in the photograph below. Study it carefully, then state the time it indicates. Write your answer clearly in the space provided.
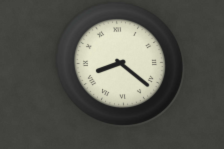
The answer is 8:22
